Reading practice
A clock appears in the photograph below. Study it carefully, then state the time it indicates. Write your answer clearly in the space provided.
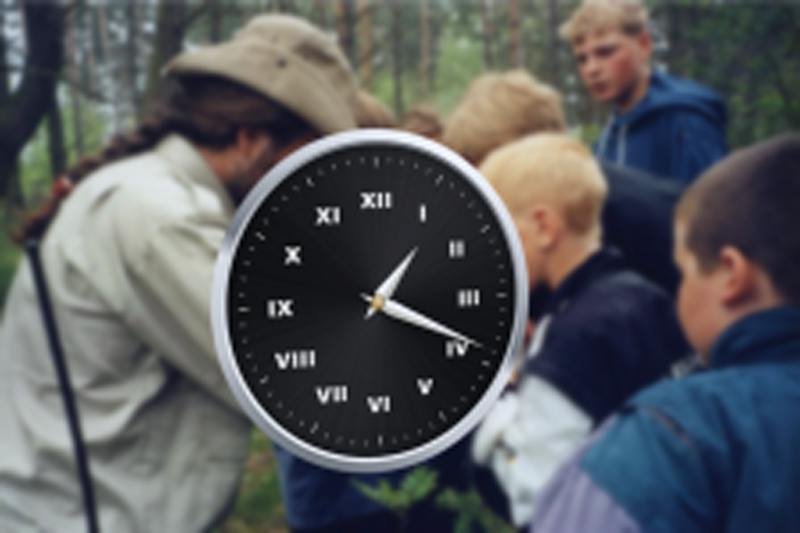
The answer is 1:19
